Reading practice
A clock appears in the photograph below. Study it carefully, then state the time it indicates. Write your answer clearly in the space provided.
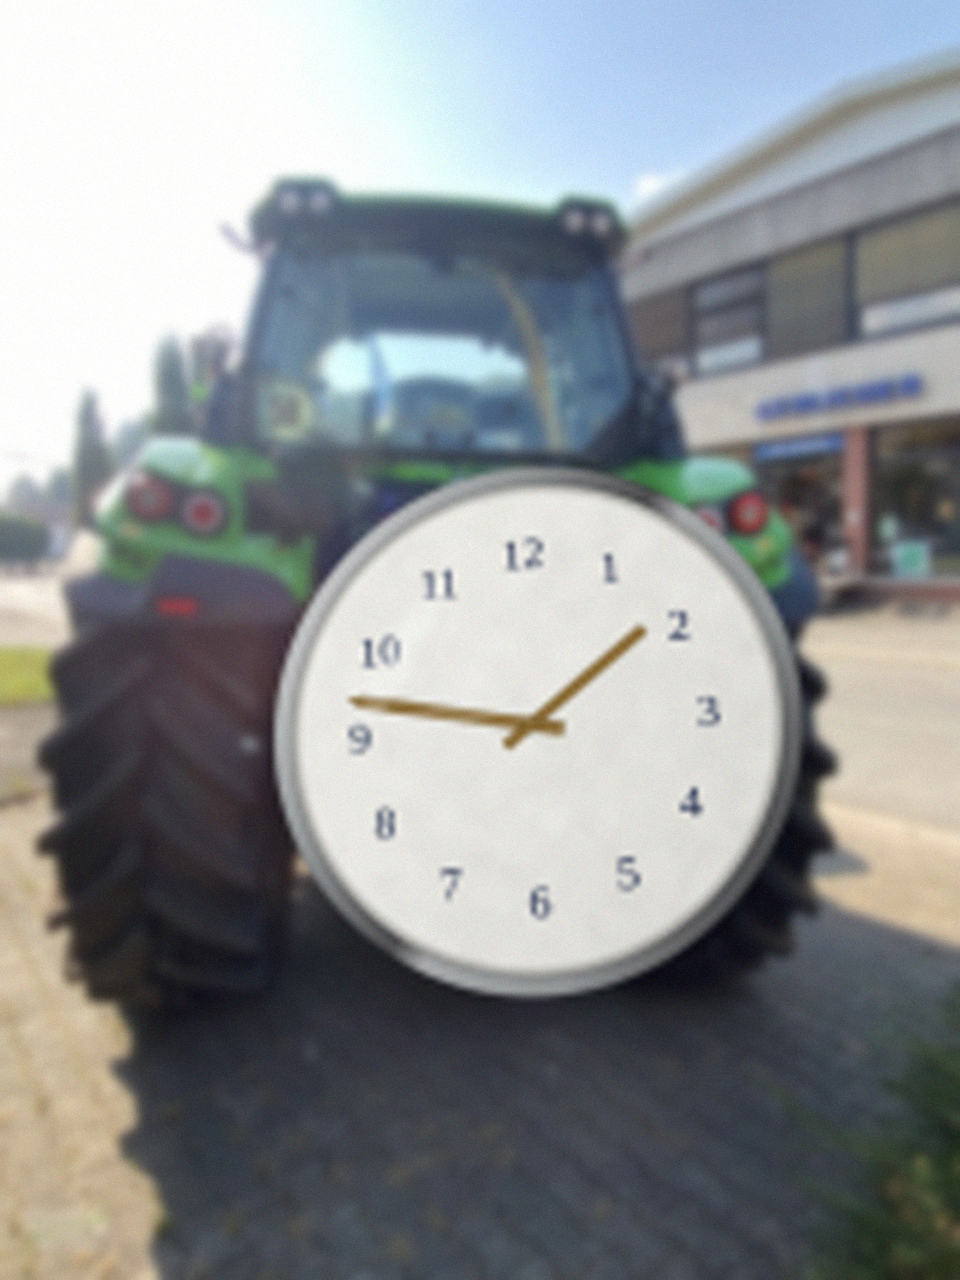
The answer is 1:47
